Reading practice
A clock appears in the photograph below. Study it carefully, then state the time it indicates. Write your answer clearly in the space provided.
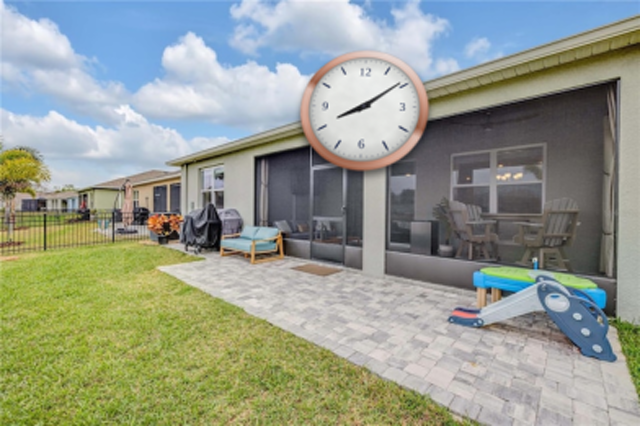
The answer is 8:09
